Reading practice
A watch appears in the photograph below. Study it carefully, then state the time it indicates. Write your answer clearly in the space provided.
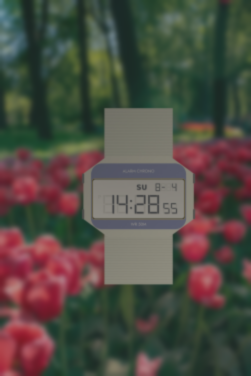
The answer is 14:28:55
